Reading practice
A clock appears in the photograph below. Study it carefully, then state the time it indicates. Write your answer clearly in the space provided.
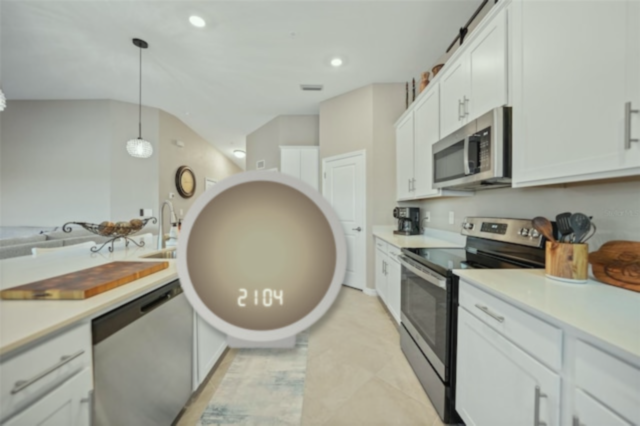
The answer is 21:04
